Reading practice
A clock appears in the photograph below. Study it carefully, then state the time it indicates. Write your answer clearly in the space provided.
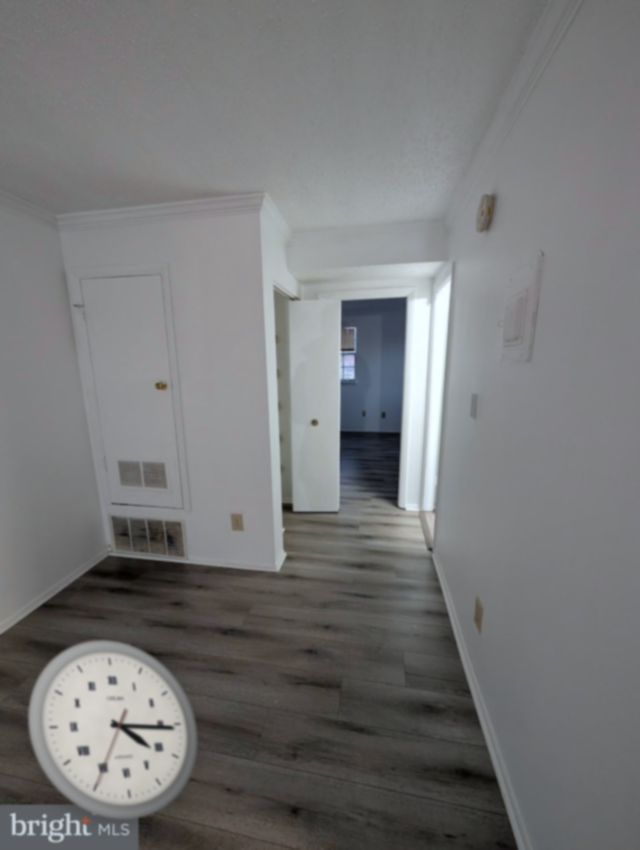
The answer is 4:15:35
